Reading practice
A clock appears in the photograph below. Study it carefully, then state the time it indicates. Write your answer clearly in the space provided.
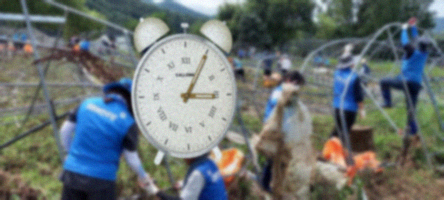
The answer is 3:05
